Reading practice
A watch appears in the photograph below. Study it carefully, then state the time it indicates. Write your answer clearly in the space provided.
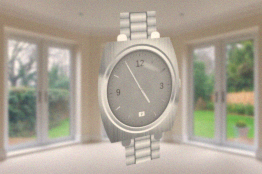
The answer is 4:55
